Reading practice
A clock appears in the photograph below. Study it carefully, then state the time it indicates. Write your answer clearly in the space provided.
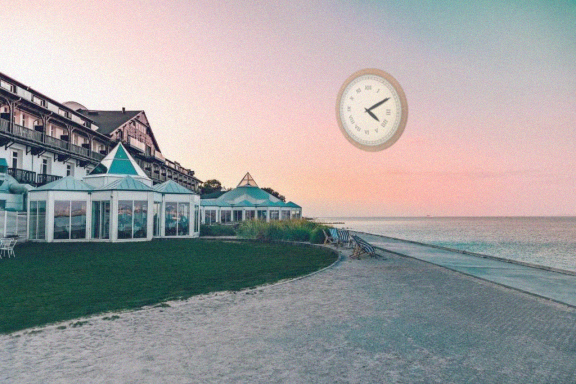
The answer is 4:10
